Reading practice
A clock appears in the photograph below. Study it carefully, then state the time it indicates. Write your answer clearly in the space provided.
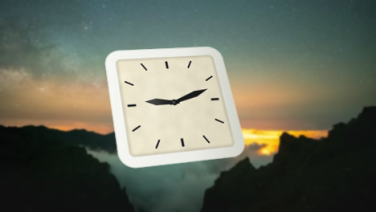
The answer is 9:12
